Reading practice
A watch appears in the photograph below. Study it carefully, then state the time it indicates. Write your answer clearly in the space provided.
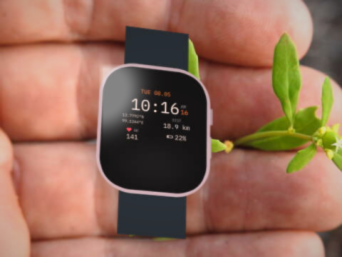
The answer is 10:16
